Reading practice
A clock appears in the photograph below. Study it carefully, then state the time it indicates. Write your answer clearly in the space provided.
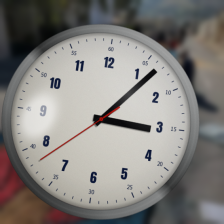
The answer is 3:06:38
